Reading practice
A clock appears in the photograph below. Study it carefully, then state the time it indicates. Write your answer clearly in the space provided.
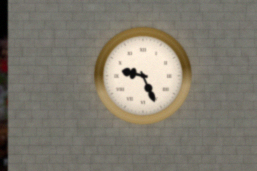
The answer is 9:26
